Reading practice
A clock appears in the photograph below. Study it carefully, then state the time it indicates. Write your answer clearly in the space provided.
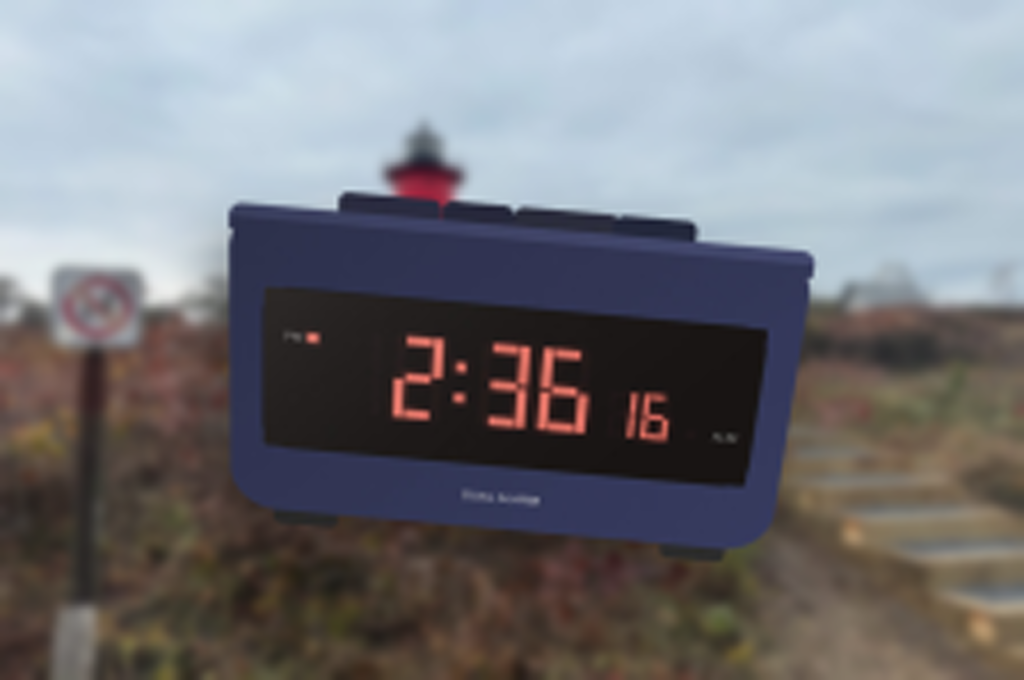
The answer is 2:36:16
